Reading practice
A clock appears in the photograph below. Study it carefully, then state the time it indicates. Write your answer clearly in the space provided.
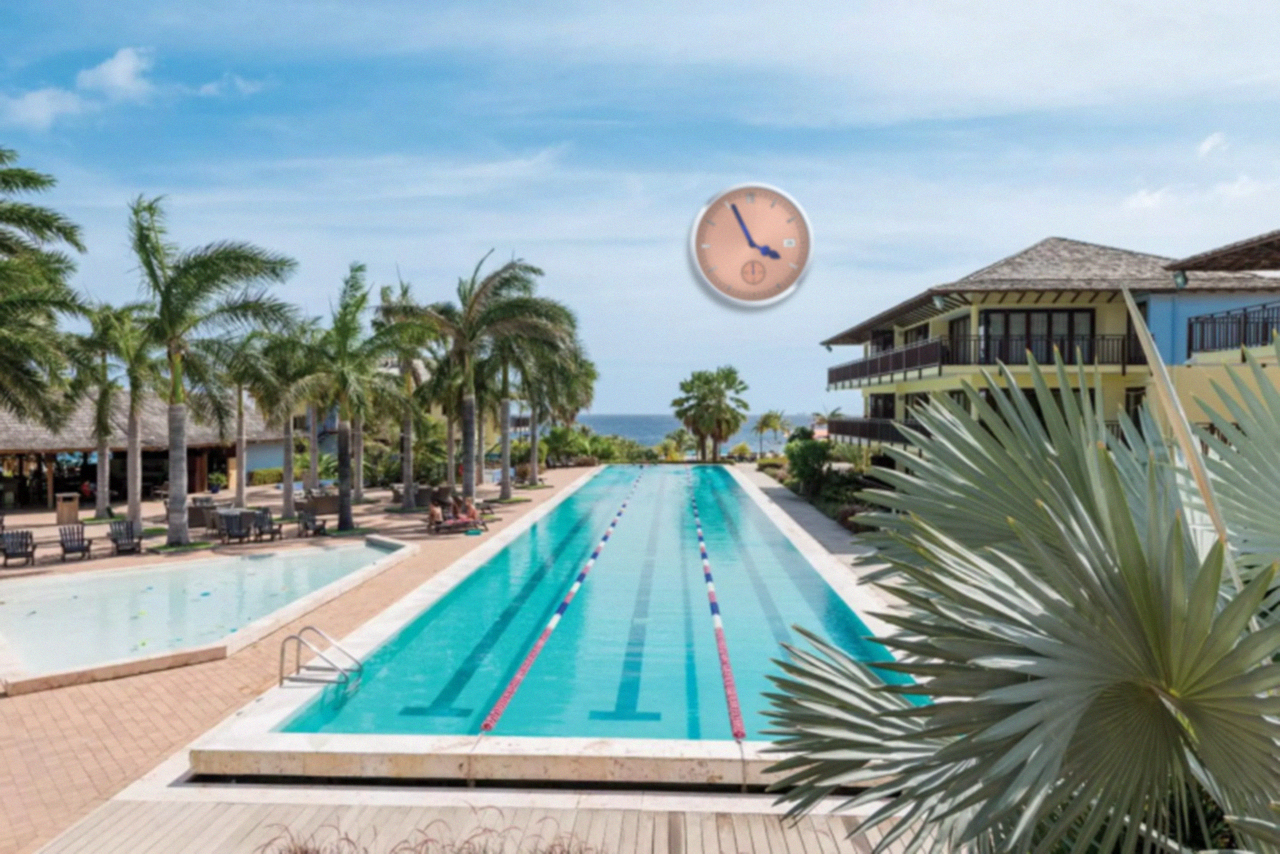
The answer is 3:56
